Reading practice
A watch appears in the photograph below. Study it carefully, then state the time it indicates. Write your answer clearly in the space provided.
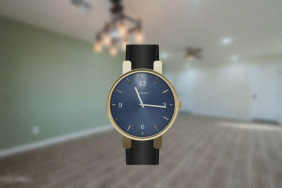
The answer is 11:16
